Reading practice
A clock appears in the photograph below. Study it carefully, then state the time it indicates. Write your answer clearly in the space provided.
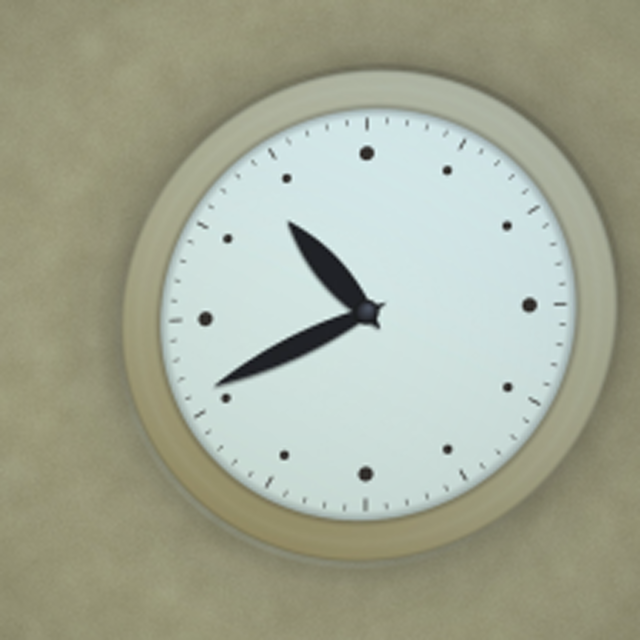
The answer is 10:41
